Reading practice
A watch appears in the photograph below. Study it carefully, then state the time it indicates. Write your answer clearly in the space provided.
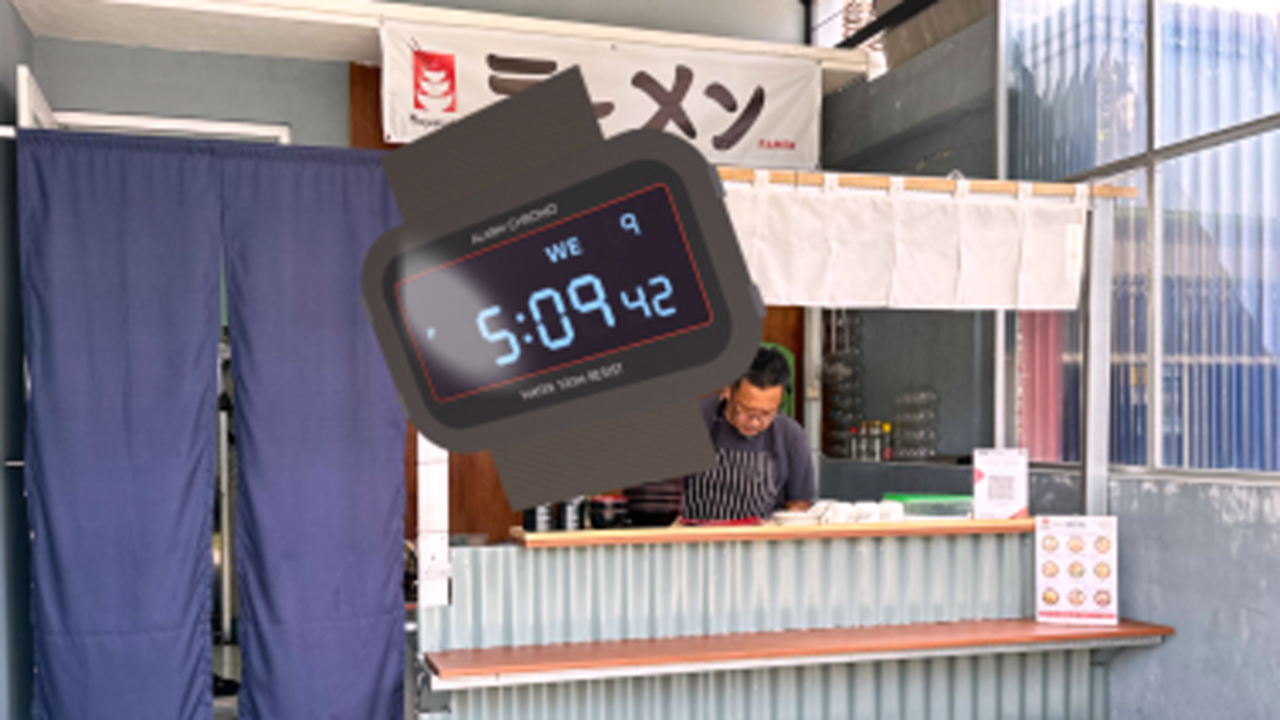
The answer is 5:09:42
